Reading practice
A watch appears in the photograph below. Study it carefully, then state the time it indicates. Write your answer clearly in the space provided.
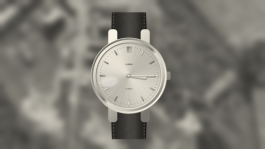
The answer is 3:15
